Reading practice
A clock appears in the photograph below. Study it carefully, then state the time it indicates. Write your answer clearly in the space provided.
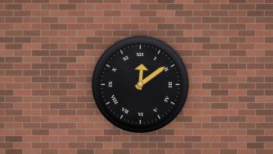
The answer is 12:09
